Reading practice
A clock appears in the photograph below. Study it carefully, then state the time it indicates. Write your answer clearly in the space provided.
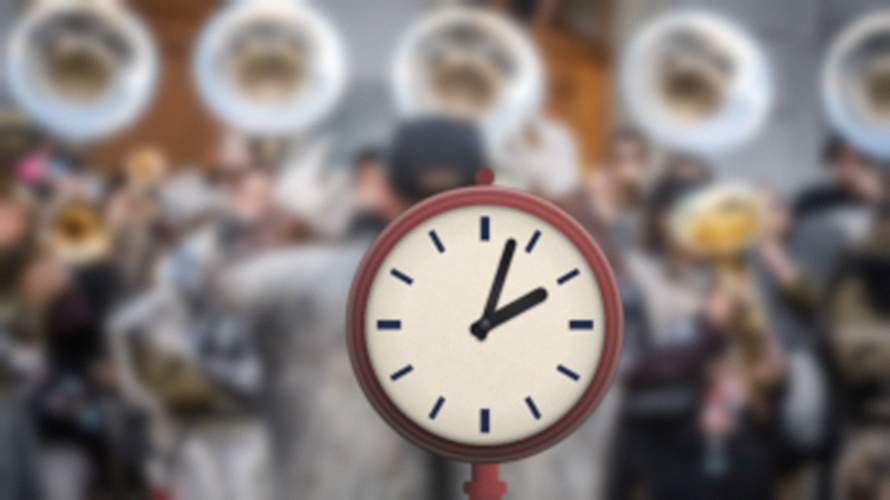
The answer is 2:03
